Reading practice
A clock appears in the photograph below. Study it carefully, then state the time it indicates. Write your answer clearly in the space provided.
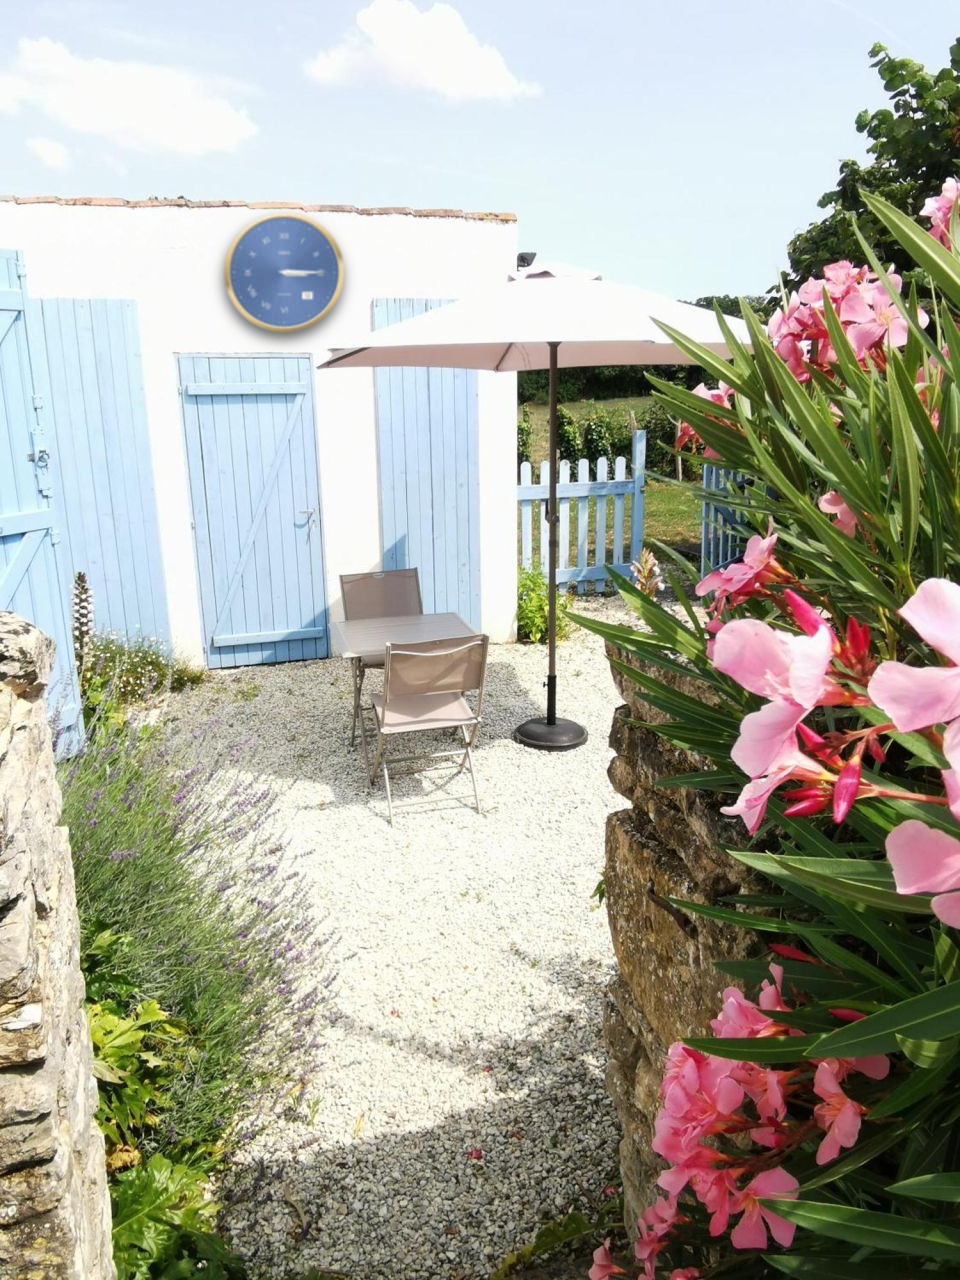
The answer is 3:15
